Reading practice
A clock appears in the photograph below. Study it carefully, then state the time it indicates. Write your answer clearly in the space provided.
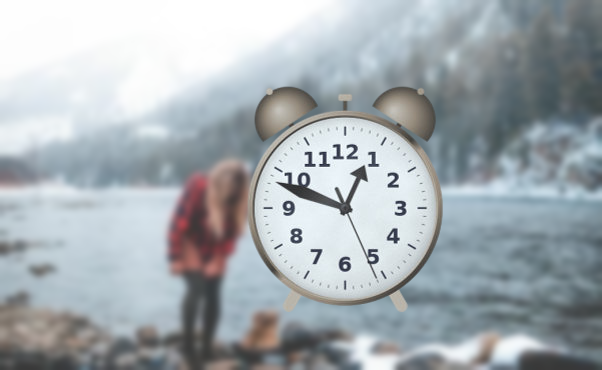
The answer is 12:48:26
